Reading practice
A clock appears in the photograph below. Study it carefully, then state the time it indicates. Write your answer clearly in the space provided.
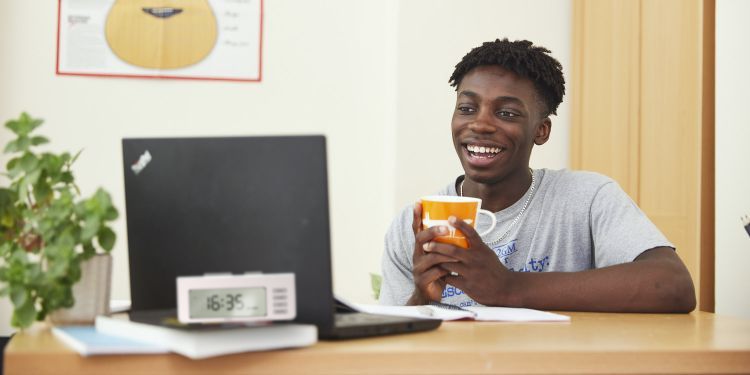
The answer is 16:35
